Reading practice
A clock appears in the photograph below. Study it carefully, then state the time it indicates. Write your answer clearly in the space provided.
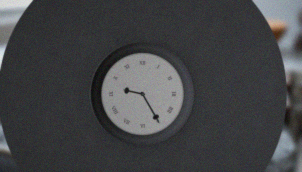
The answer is 9:25
